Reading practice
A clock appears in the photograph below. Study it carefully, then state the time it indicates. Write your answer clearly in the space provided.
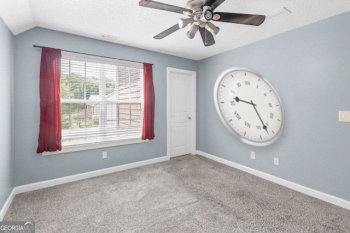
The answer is 9:27
